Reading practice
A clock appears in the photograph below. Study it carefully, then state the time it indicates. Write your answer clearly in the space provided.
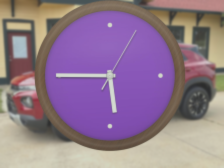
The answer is 5:45:05
